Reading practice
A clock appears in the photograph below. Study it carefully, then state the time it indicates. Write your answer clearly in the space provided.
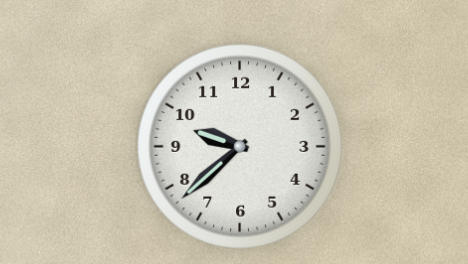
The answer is 9:38
